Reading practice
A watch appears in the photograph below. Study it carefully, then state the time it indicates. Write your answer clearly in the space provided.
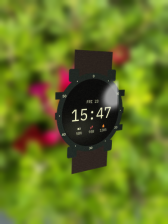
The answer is 15:47
